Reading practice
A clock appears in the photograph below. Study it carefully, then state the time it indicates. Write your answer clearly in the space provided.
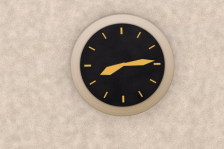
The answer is 8:14
